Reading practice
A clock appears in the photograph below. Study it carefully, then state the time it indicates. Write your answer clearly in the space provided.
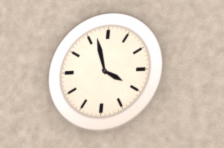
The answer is 3:57
